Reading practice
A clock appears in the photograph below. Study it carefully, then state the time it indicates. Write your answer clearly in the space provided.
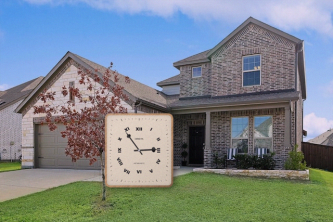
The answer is 2:54
